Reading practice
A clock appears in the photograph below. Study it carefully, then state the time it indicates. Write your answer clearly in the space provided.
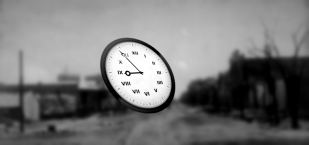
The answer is 8:54
